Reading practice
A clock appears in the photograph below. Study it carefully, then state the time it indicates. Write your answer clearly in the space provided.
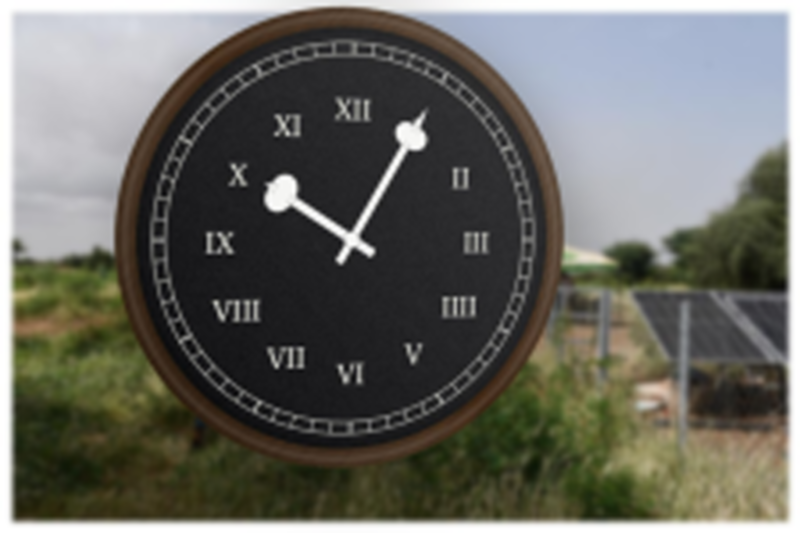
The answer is 10:05
